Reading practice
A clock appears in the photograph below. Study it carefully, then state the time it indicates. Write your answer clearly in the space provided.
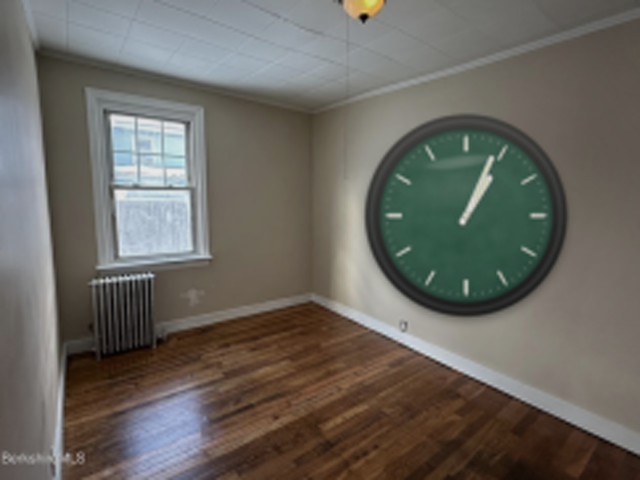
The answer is 1:04
